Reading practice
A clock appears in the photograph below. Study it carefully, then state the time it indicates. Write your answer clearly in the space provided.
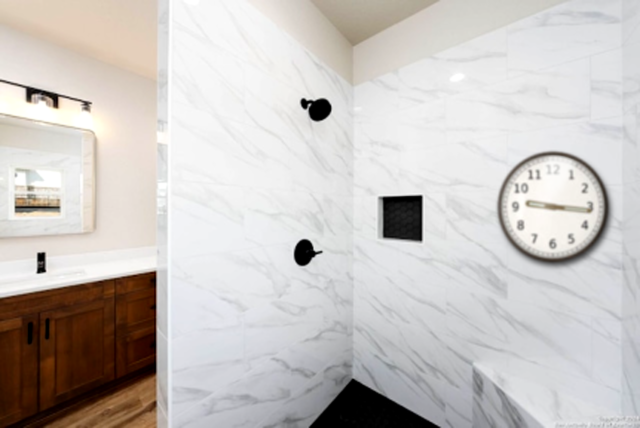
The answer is 9:16
